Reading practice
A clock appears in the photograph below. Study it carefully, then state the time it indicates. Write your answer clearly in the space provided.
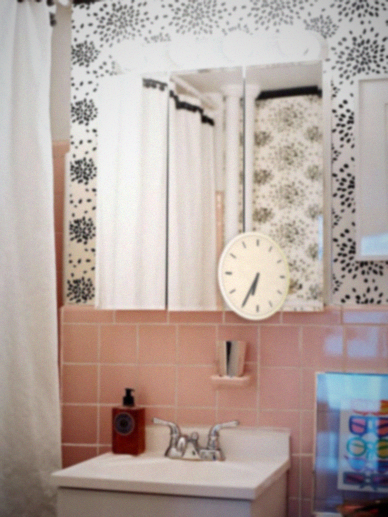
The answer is 6:35
